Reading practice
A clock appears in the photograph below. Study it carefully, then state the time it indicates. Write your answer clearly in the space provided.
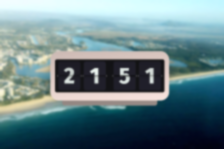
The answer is 21:51
